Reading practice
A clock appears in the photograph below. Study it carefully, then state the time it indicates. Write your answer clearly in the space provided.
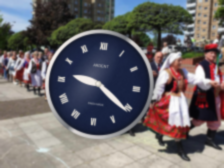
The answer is 9:21
